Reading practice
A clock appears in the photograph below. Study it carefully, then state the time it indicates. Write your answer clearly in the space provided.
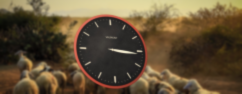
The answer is 3:16
